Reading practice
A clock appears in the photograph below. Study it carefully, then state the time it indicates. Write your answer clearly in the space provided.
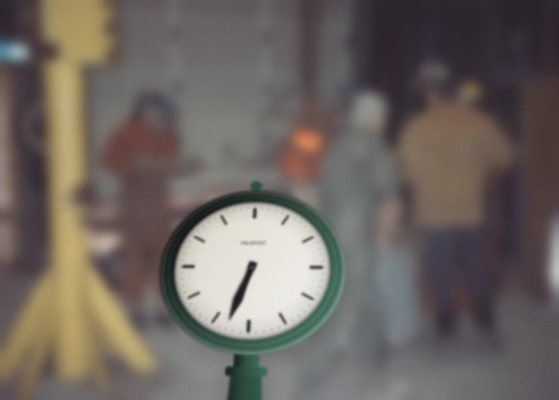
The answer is 6:33
